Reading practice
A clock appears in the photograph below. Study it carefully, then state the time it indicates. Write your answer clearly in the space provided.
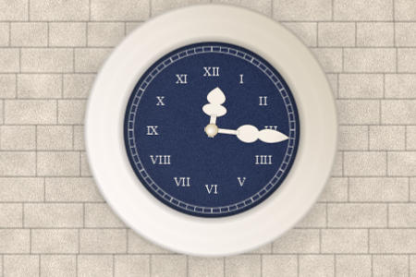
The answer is 12:16
